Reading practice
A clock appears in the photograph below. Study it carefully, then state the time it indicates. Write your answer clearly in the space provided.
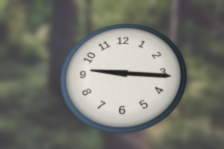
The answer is 9:16
